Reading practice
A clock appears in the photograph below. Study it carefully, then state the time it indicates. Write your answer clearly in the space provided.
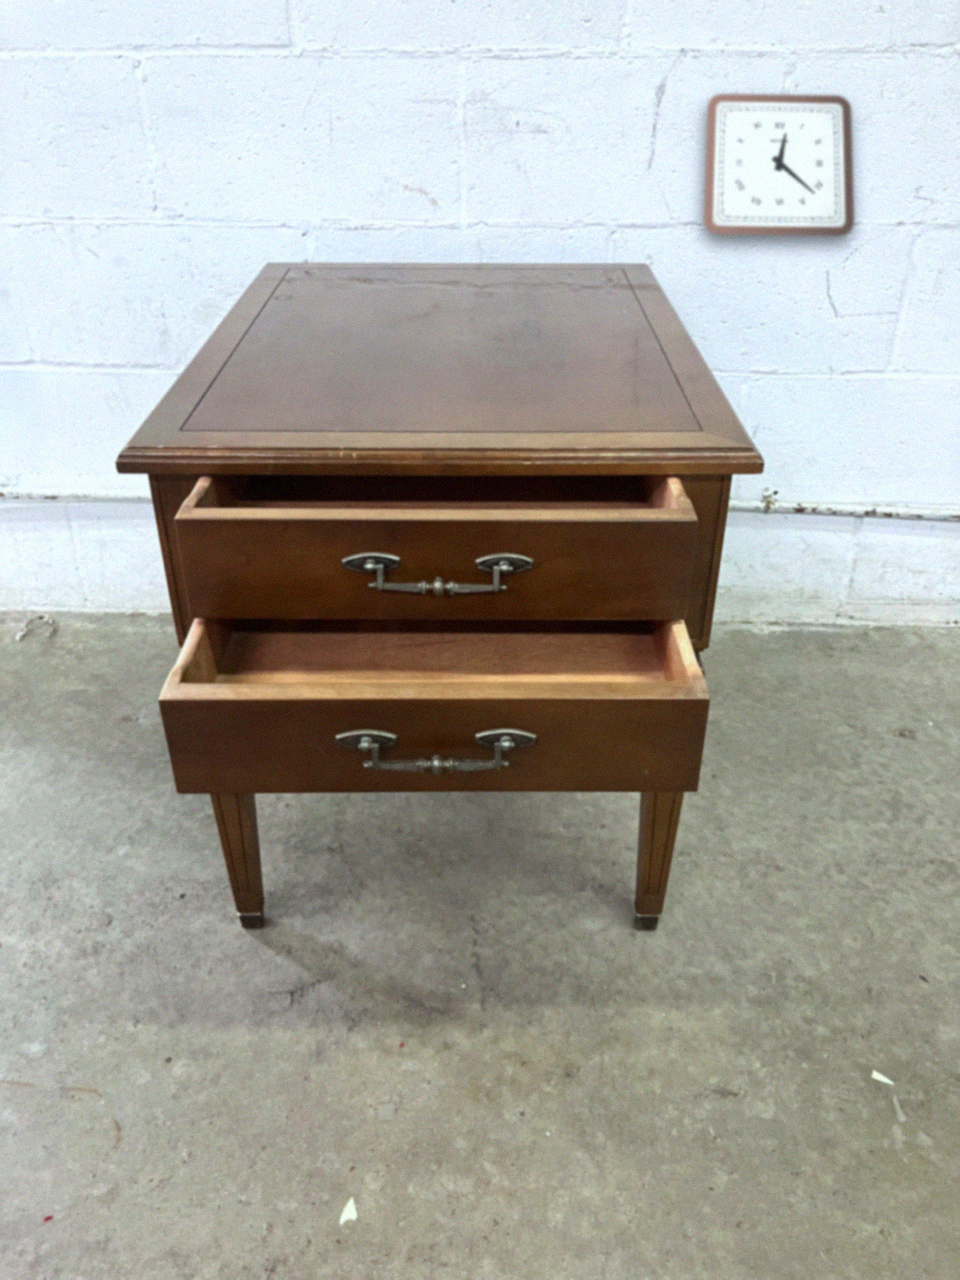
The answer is 12:22
